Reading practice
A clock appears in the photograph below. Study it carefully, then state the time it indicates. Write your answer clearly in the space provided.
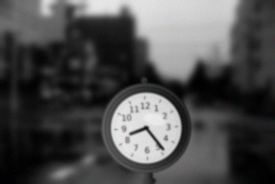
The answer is 8:24
